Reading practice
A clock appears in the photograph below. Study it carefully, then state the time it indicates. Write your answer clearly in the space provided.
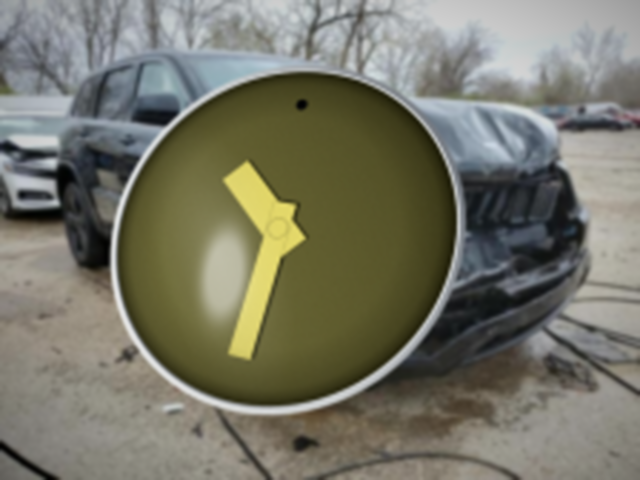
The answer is 10:31
